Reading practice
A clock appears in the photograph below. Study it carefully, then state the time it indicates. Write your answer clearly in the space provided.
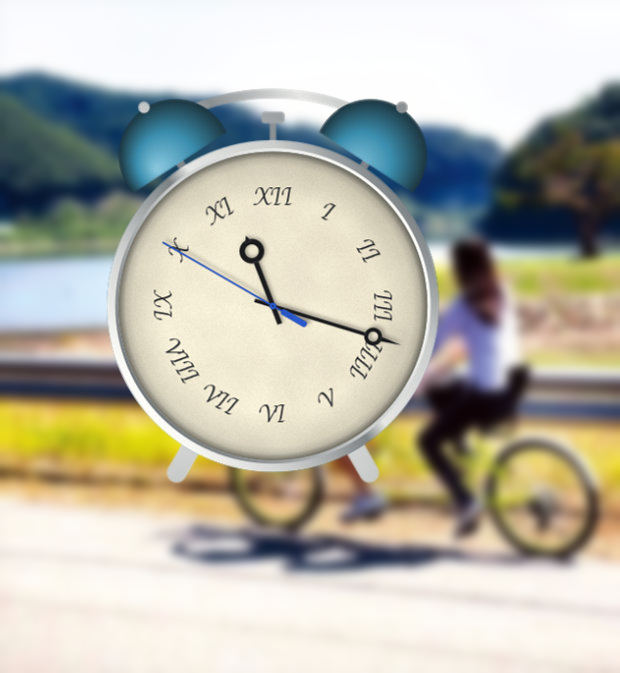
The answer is 11:17:50
